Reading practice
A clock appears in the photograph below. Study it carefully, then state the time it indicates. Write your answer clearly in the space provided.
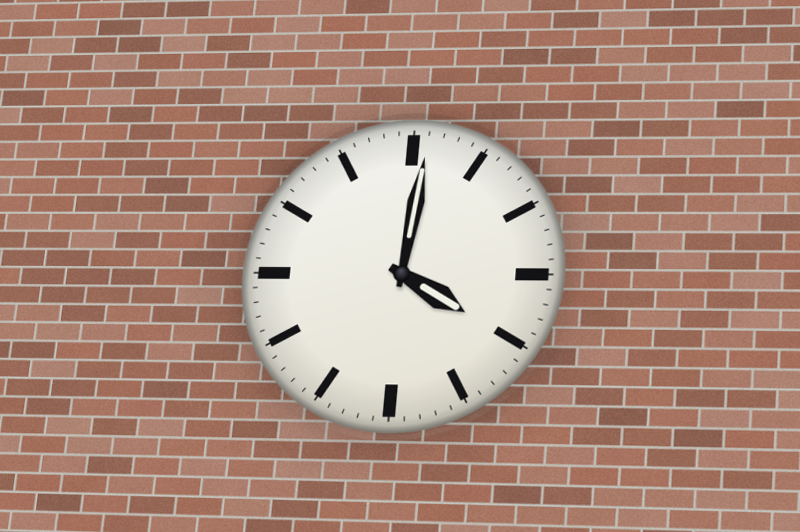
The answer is 4:01
